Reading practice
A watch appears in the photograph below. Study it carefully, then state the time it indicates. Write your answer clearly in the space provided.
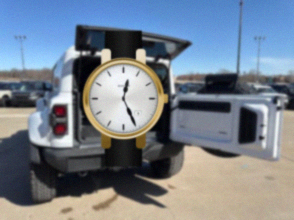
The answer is 12:26
